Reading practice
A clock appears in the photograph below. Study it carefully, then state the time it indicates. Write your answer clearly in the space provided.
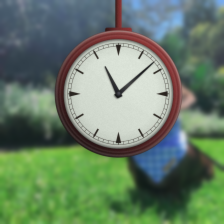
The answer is 11:08
